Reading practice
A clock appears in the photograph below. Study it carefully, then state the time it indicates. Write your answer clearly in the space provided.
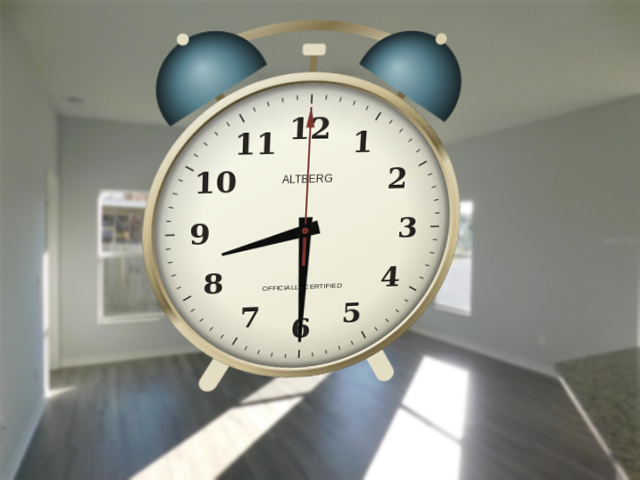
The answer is 8:30:00
